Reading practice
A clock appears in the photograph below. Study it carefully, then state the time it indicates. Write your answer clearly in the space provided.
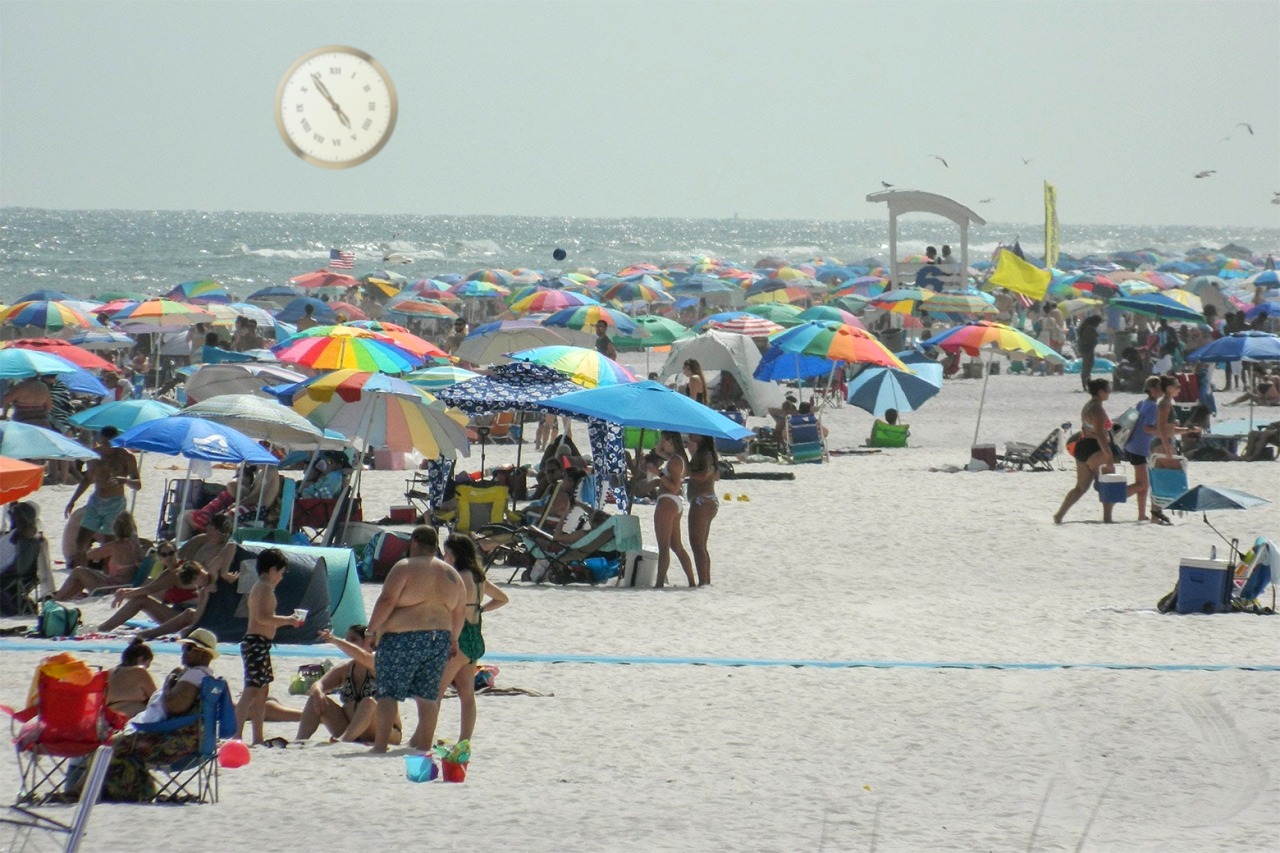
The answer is 4:54
